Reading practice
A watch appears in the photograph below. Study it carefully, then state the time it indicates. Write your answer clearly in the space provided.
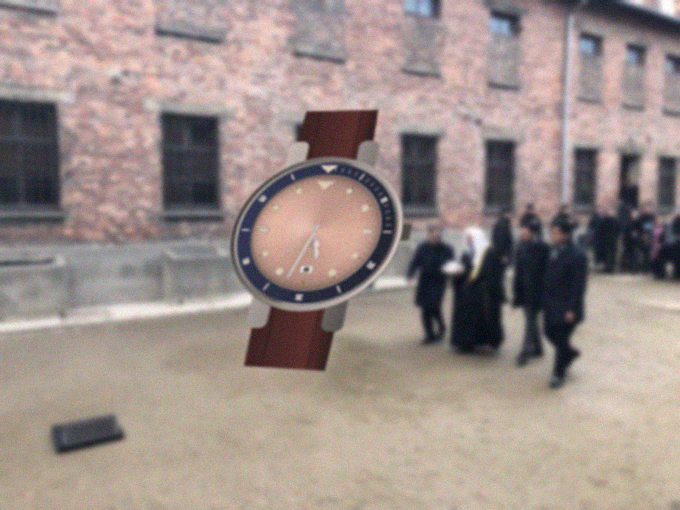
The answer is 5:33
